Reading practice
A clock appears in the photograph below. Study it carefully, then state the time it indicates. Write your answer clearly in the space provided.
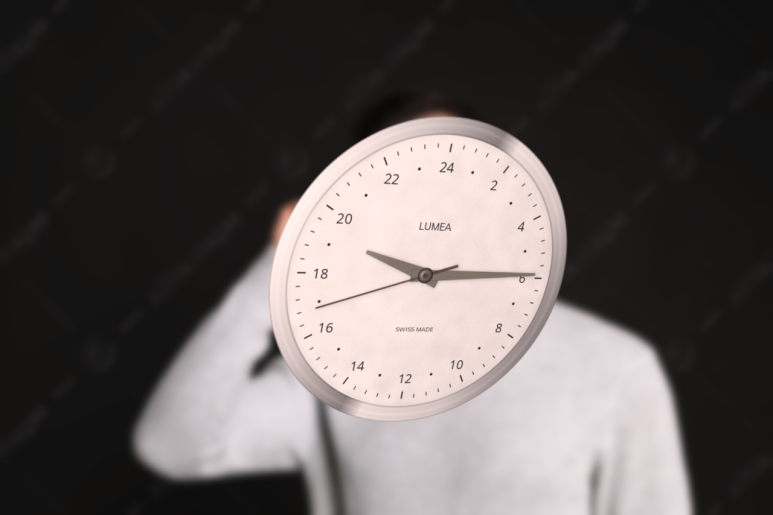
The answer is 19:14:42
